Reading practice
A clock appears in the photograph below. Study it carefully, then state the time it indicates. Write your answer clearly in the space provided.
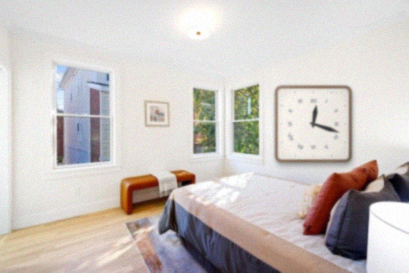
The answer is 12:18
